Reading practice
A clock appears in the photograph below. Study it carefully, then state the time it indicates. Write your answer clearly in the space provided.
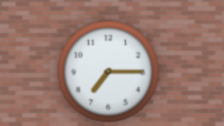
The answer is 7:15
